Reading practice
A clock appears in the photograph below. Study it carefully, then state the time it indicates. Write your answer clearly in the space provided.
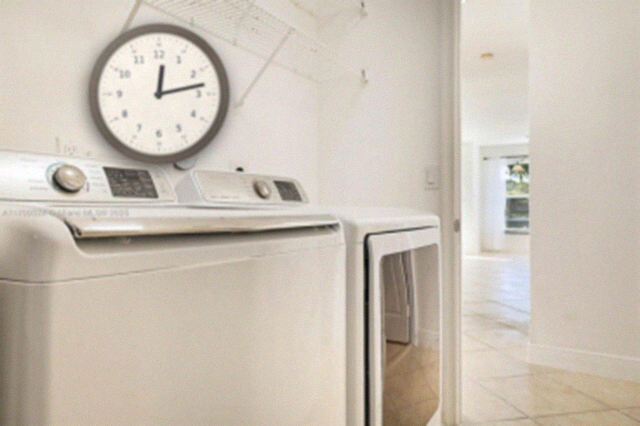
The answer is 12:13
